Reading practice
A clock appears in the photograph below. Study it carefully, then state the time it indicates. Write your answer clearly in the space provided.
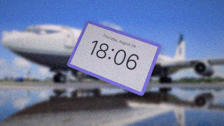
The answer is 18:06
